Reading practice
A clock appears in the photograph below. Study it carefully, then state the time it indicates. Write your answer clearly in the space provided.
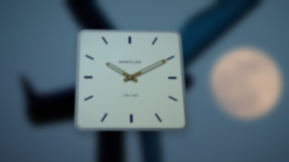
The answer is 10:10
